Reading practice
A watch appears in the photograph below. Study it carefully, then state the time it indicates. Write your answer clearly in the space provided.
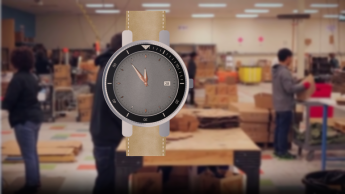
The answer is 11:54
